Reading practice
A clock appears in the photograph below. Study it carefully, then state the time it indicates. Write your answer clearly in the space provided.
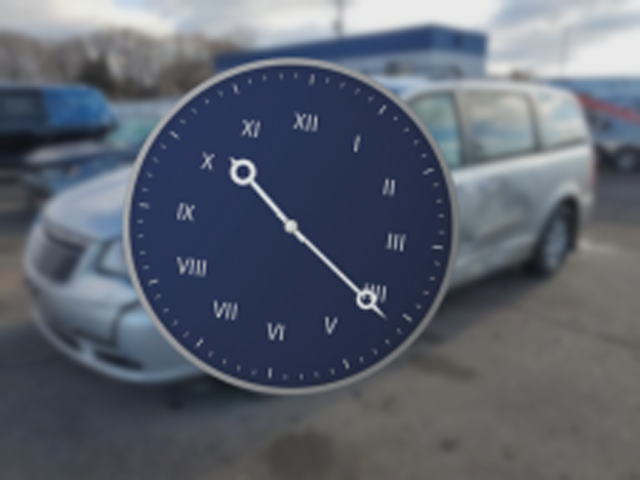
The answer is 10:21
